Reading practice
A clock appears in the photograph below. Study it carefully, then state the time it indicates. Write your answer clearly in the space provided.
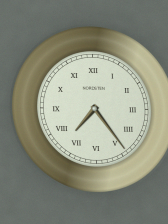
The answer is 7:24
